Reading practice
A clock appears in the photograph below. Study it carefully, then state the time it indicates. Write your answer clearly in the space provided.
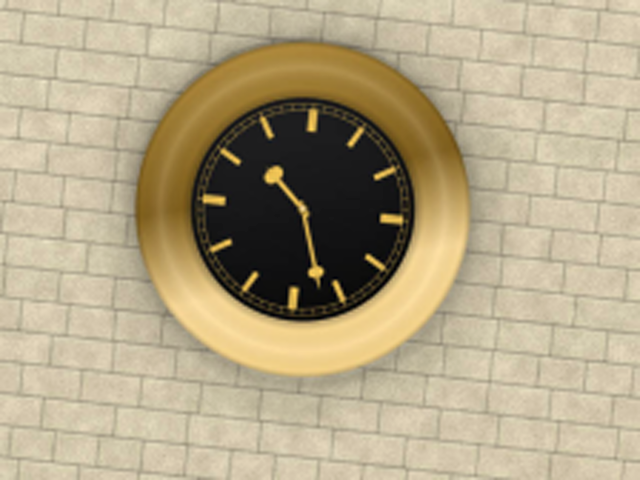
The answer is 10:27
